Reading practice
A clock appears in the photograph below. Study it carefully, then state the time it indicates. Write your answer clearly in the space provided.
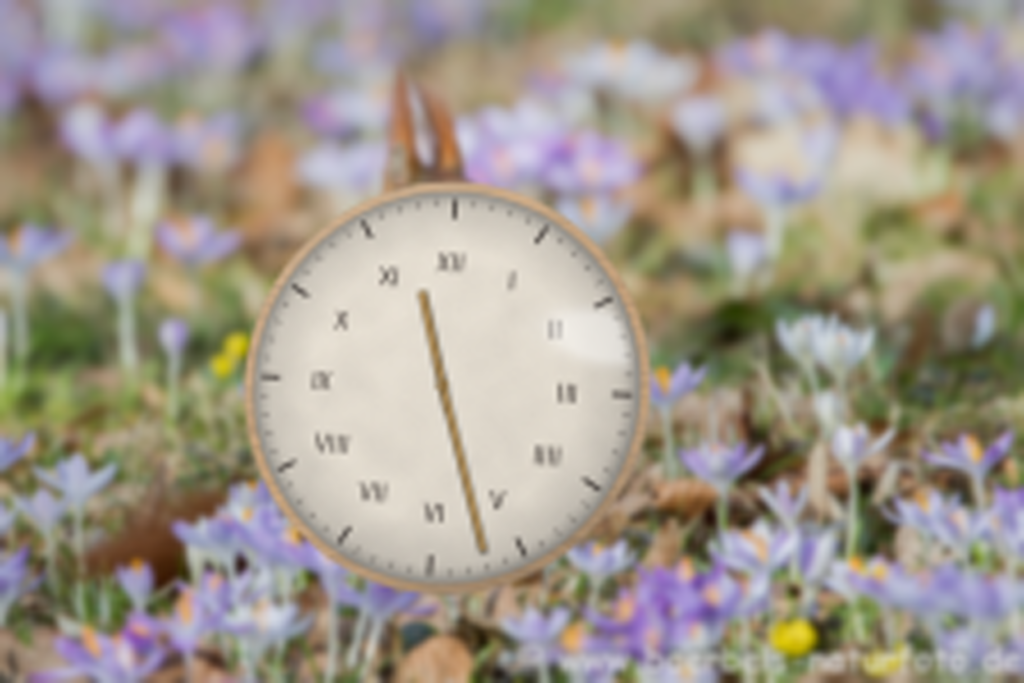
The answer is 11:27
